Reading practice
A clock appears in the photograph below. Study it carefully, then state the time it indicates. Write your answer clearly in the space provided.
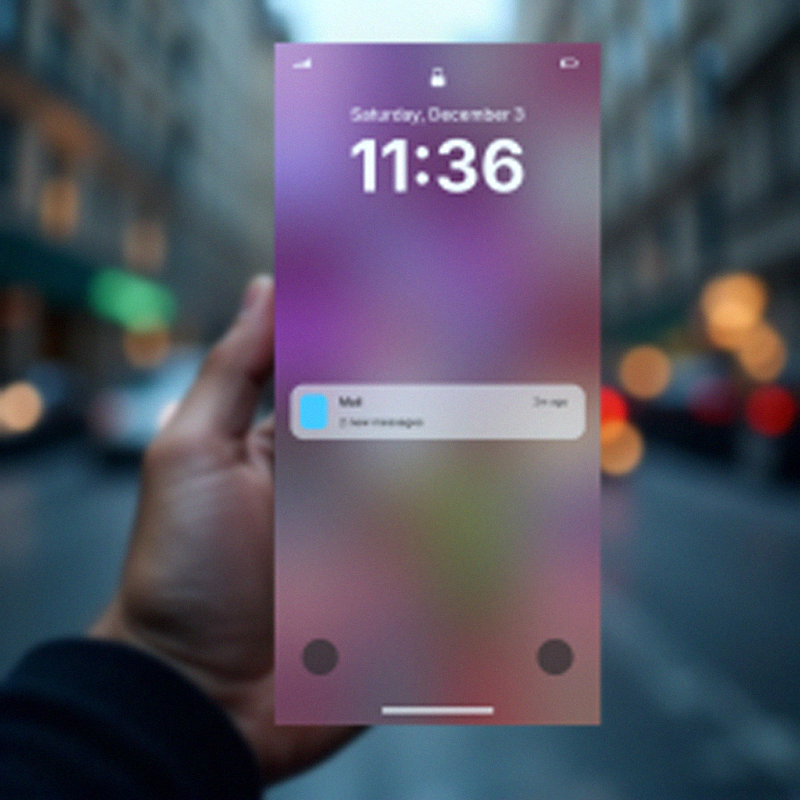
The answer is 11:36
